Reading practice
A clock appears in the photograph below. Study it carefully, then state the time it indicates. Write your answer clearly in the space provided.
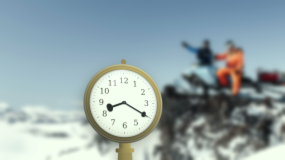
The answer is 8:20
